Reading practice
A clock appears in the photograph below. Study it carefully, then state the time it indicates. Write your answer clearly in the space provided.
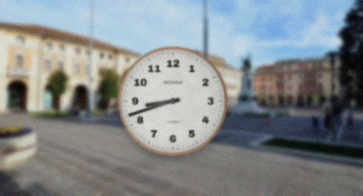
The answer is 8:42
